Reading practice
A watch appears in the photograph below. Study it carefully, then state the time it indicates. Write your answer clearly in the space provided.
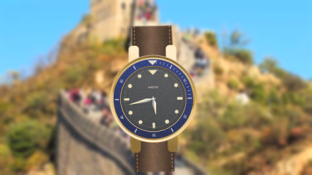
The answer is 5:43
